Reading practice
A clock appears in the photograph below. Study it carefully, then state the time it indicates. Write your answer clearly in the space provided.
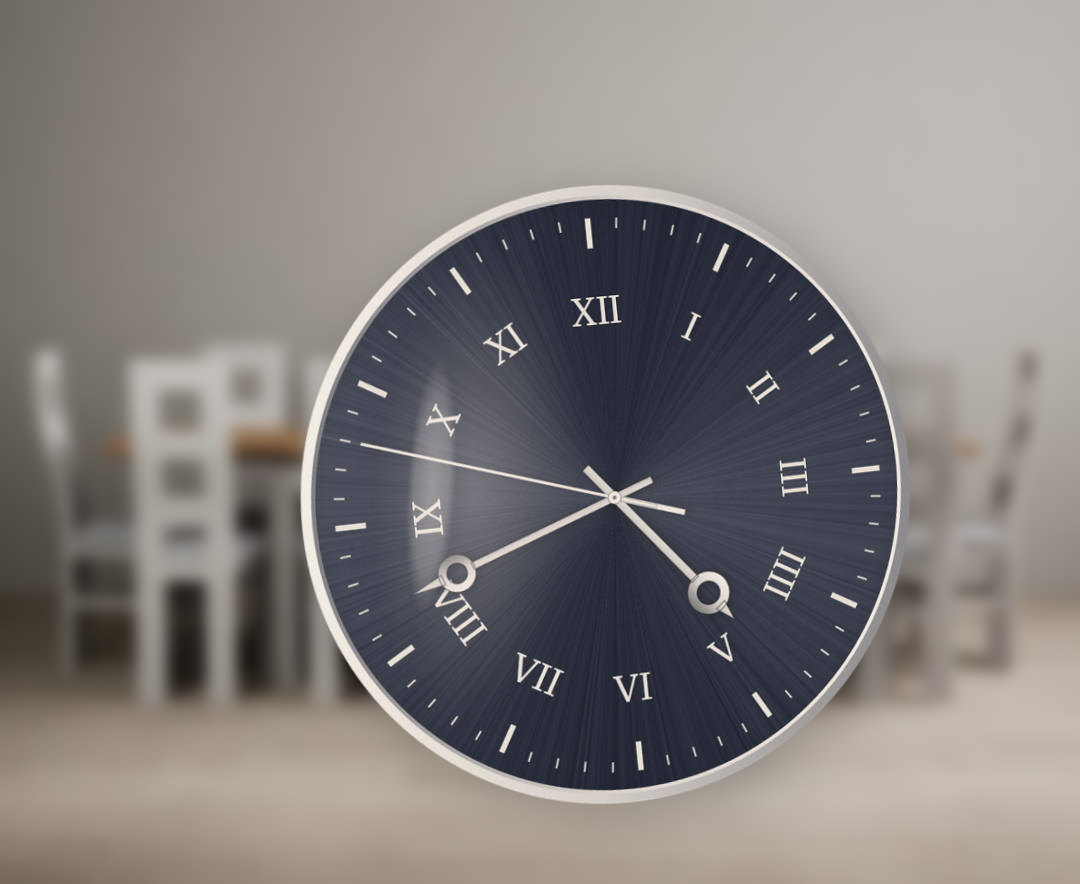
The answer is 4:41:48
